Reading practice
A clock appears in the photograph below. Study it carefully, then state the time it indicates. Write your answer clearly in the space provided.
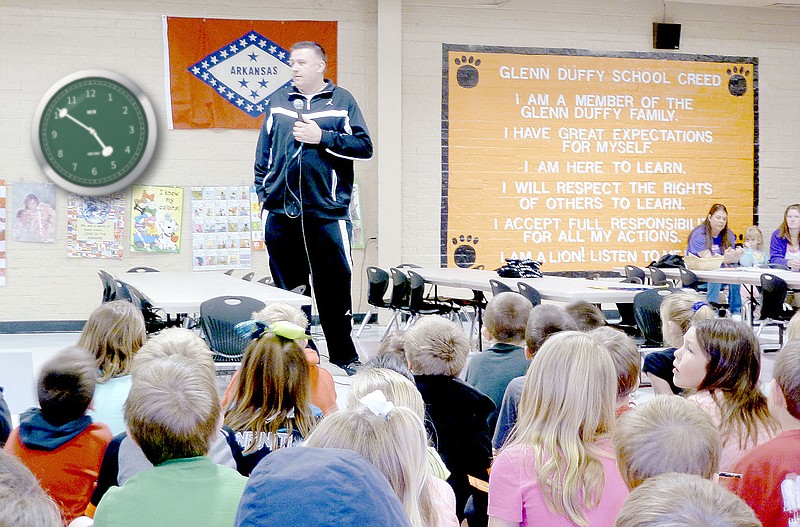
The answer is 4:51
